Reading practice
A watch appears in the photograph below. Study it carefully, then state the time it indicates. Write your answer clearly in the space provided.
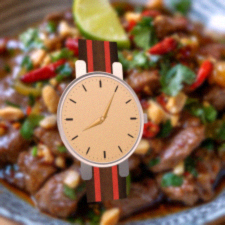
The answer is 8:05
